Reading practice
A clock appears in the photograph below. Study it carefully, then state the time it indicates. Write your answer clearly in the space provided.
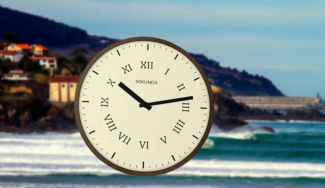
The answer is 10:13
